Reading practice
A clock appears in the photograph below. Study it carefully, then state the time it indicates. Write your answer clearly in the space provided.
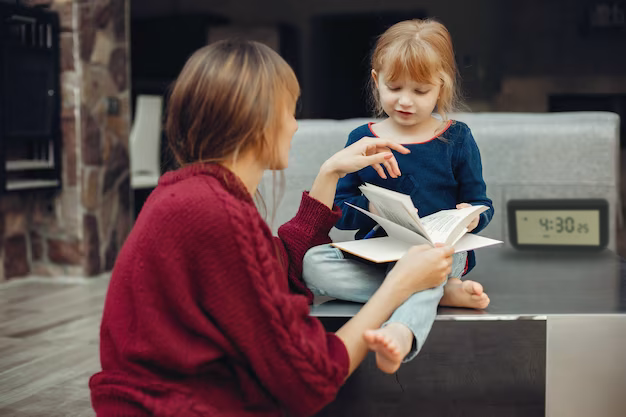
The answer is 4:30
